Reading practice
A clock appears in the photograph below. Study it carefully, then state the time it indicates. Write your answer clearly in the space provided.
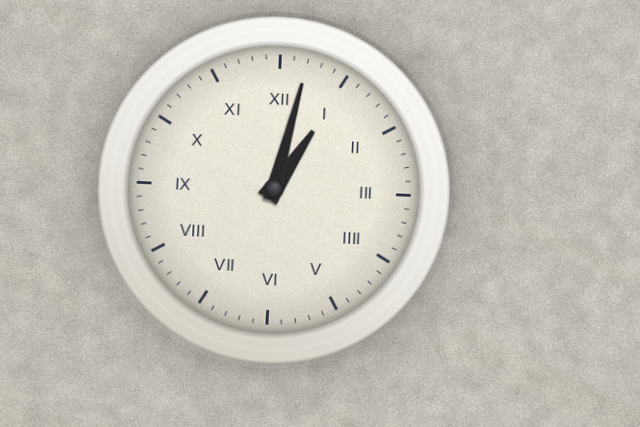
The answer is 1:02
